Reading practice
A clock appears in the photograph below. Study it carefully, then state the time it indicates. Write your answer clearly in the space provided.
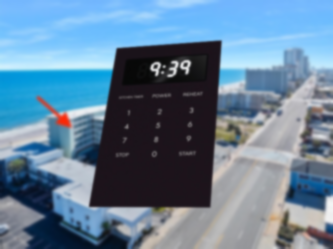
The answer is 9:39
